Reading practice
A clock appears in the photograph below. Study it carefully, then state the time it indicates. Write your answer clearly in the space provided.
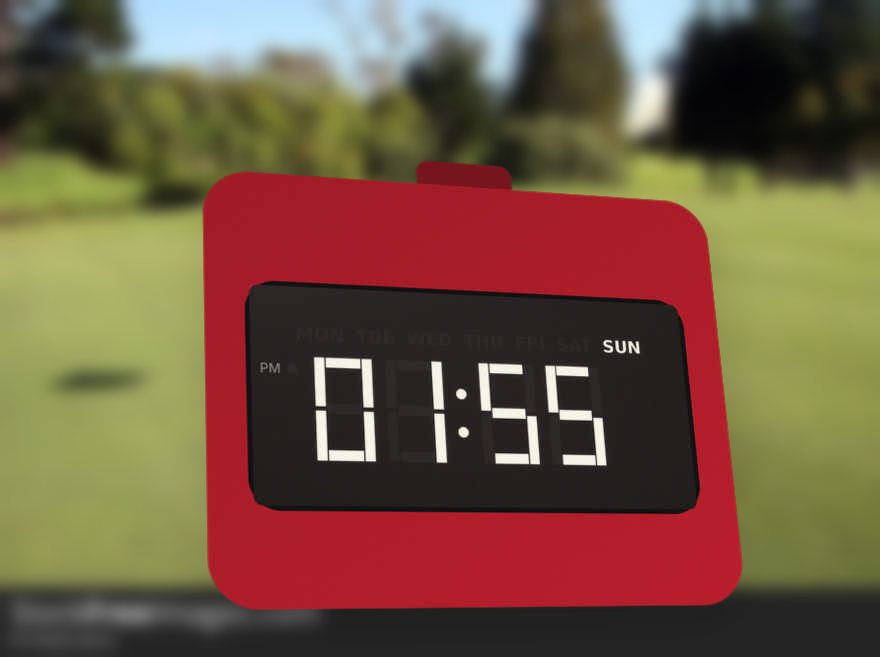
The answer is 1:55
